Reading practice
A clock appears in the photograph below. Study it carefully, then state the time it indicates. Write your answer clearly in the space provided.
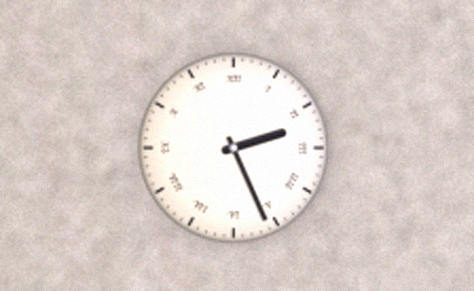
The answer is 2:26
